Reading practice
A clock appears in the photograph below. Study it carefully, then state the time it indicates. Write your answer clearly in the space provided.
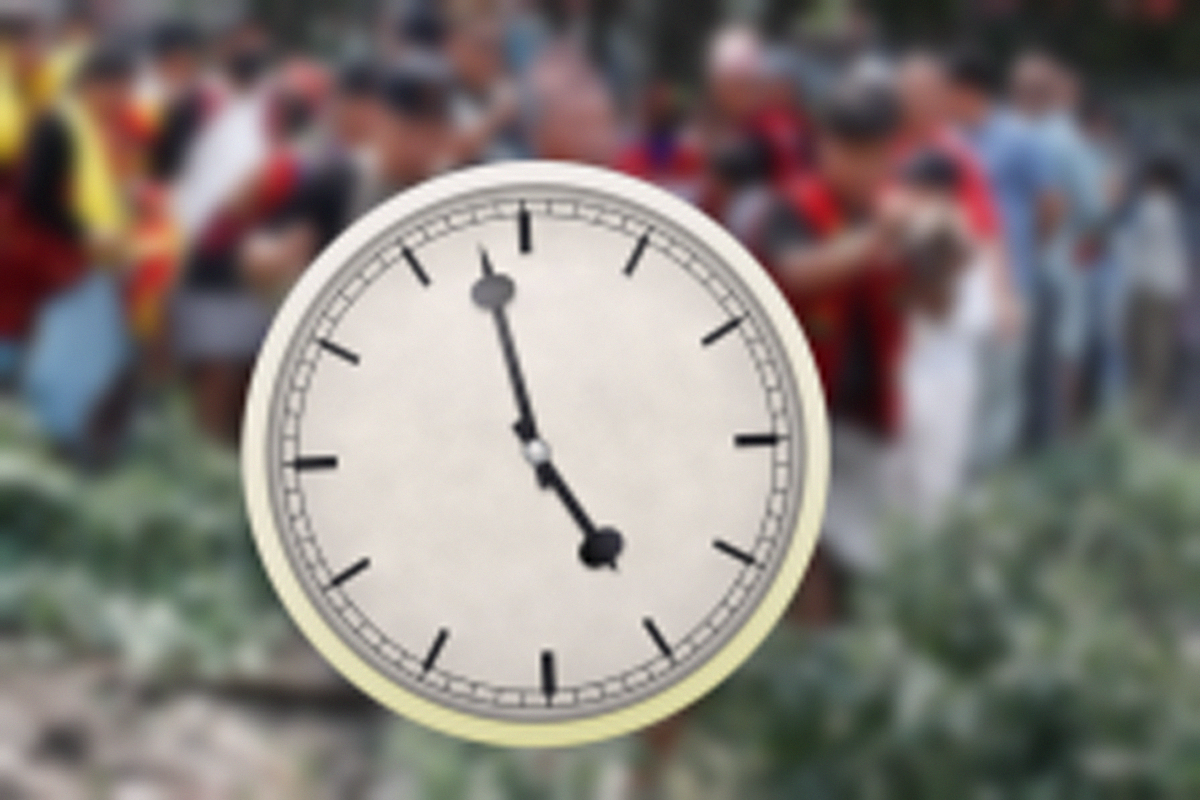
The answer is 4:58
